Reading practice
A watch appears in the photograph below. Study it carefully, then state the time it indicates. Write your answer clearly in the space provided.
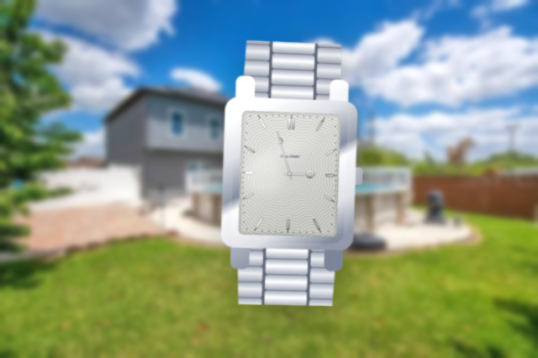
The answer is 2:57
